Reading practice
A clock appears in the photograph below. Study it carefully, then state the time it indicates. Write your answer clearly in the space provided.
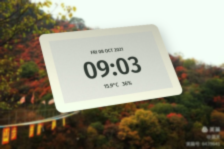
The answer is 9:03
